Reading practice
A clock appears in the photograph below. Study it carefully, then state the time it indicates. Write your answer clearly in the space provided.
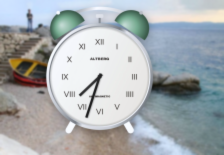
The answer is 7:33
